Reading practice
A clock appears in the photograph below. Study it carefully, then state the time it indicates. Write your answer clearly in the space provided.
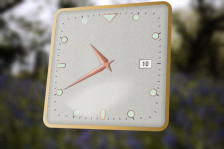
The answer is 10:40
